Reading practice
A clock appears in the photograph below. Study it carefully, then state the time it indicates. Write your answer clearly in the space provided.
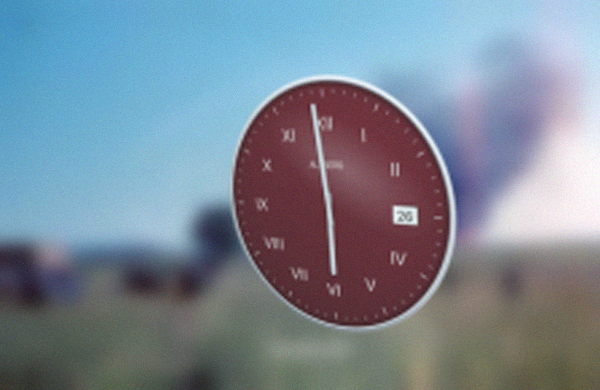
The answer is 5:59
